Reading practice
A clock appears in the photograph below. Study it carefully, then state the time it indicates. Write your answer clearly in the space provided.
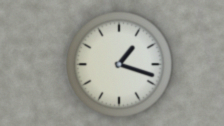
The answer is 1:18
